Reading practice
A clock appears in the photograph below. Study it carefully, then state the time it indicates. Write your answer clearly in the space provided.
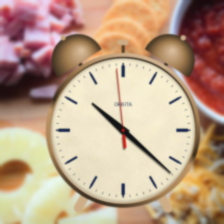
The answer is 10:21:59
